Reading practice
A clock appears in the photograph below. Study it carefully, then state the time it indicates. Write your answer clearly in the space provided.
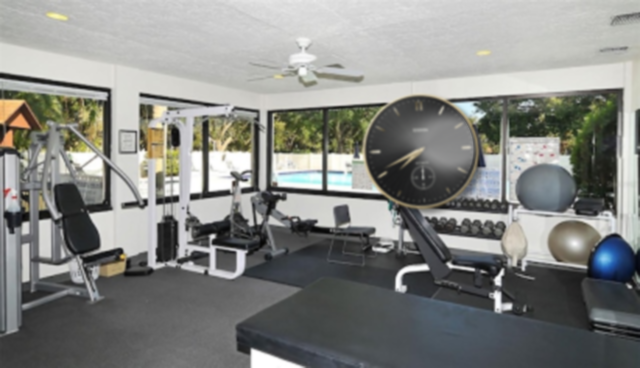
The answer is 7:41
